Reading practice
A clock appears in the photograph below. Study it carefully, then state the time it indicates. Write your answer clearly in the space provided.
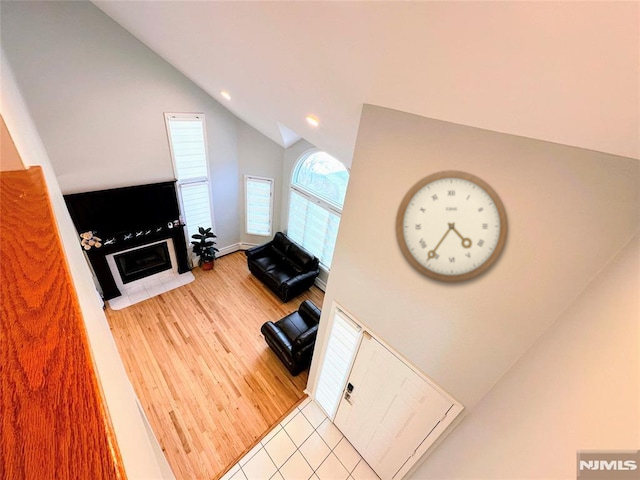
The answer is 4:36
